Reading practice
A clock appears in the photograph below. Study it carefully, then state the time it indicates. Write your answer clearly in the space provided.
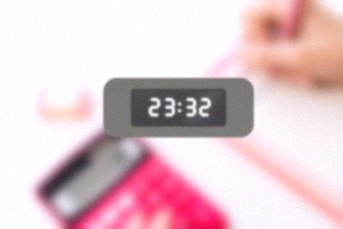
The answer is 23:32
